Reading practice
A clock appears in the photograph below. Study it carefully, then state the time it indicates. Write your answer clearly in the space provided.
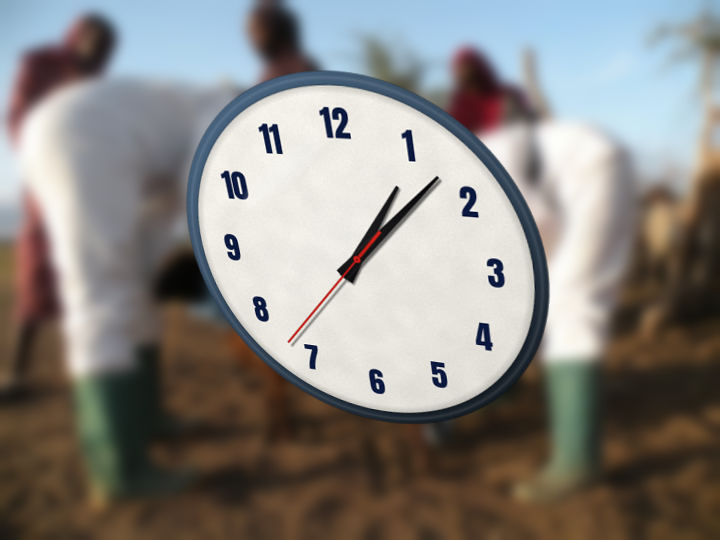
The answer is 1:07:37
